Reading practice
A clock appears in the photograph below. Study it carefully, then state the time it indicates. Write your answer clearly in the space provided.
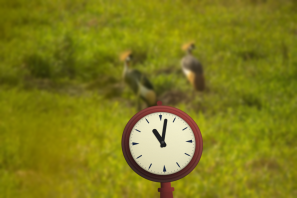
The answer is 11:02
